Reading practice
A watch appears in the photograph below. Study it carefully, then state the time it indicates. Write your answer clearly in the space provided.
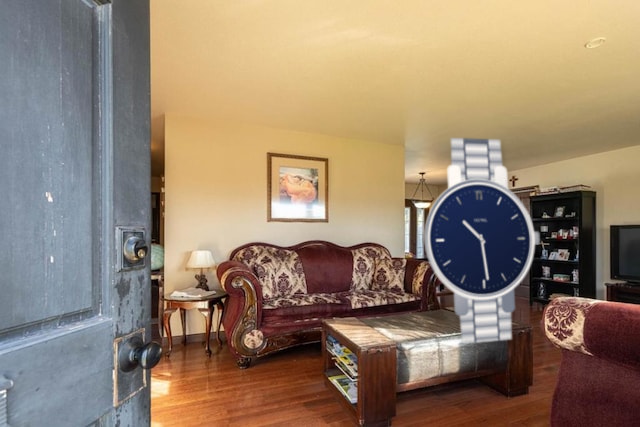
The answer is 10:29
